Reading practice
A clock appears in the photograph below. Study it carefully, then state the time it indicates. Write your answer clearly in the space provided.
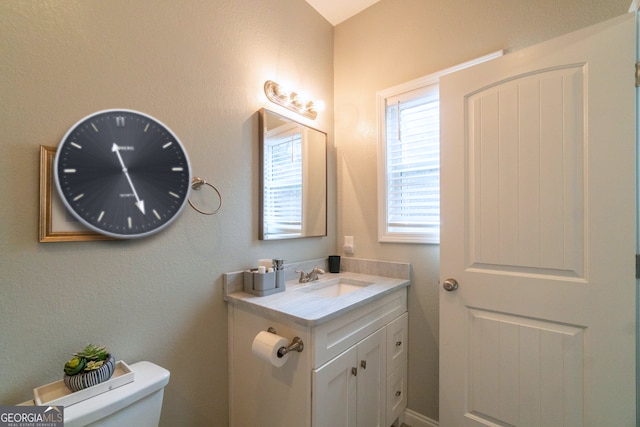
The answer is 11:27
